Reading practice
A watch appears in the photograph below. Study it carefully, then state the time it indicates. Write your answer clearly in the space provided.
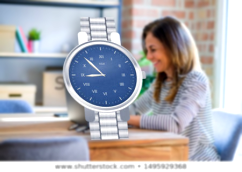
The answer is 8:53
